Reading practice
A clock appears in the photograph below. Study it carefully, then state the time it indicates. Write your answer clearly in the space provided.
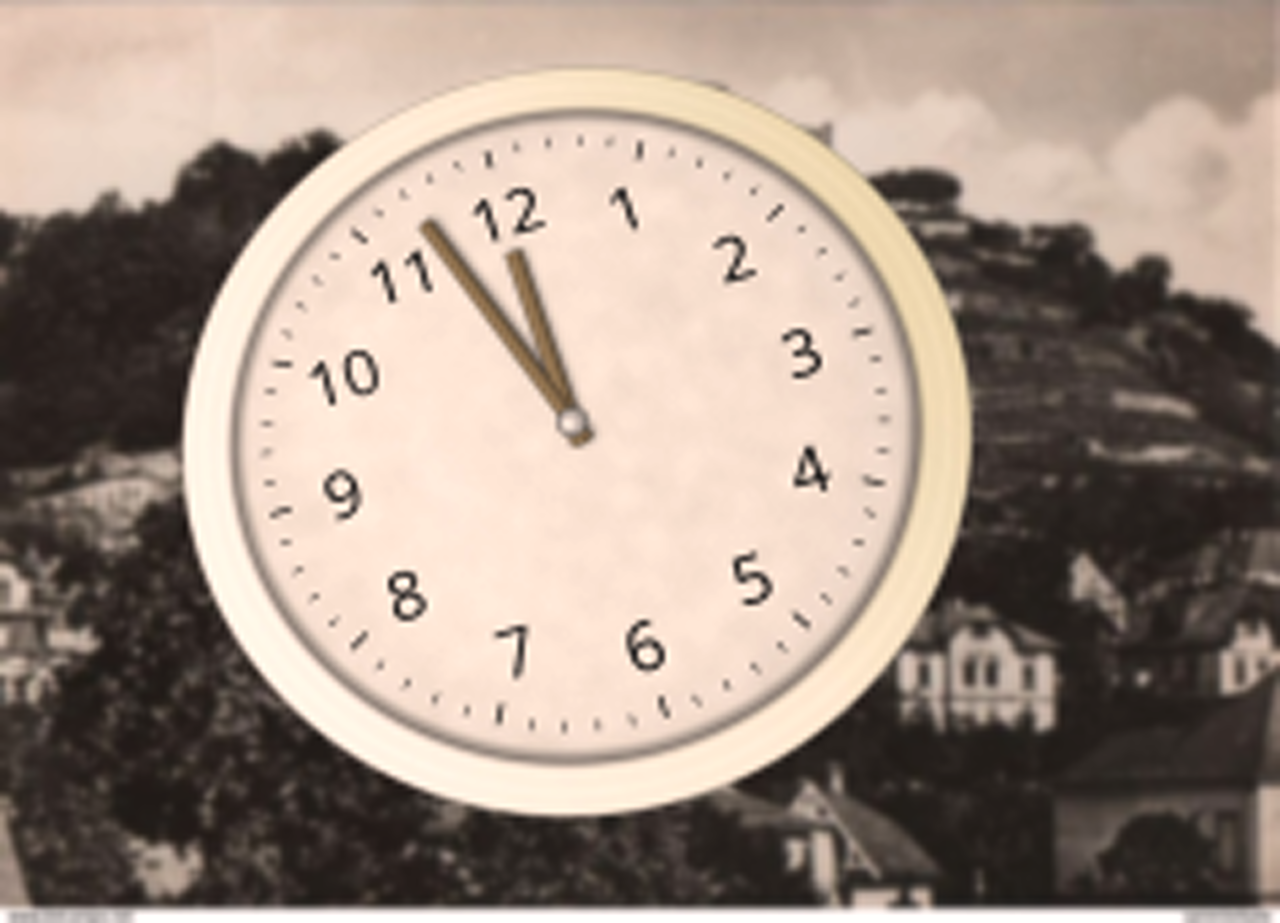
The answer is 11:57
